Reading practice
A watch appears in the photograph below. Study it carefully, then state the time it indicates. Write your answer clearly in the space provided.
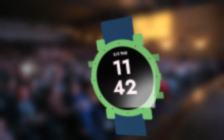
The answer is 11:42
